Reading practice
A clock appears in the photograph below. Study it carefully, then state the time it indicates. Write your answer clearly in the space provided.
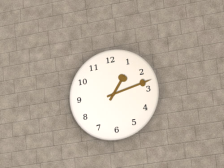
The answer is 1:13
